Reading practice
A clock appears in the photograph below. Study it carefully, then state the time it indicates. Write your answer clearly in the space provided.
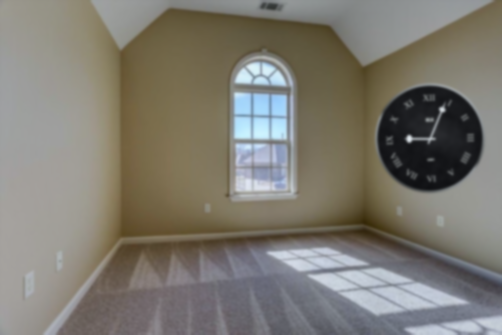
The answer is 9:04
